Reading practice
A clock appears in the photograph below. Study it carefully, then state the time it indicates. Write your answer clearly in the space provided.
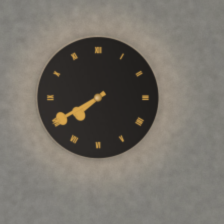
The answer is 7:40
